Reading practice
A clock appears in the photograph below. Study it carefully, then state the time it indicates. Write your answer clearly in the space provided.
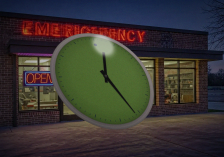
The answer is 12:26
